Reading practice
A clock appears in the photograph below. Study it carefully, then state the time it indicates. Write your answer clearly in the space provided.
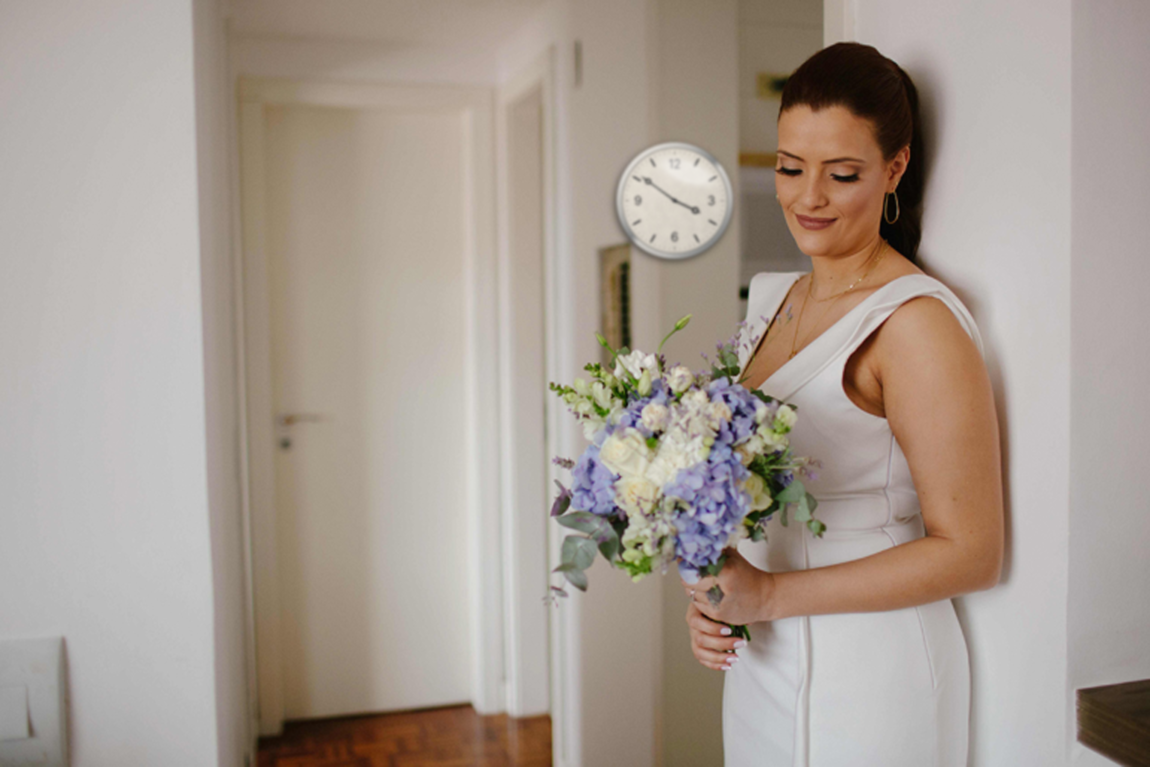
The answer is 3:51
